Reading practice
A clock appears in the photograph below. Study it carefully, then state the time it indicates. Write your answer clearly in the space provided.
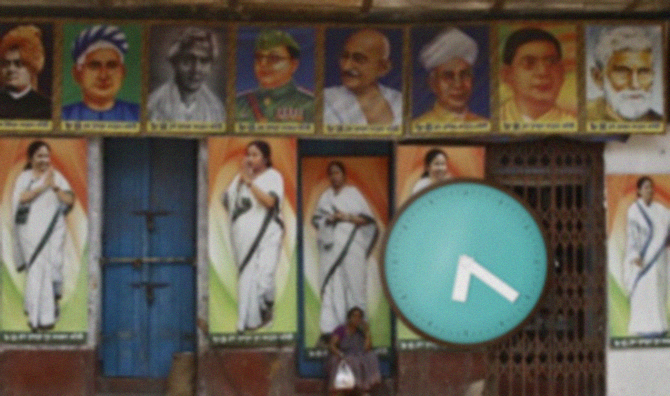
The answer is 6:21
